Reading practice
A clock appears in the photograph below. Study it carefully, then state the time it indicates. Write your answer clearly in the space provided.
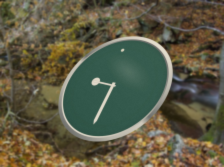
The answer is 9:32
